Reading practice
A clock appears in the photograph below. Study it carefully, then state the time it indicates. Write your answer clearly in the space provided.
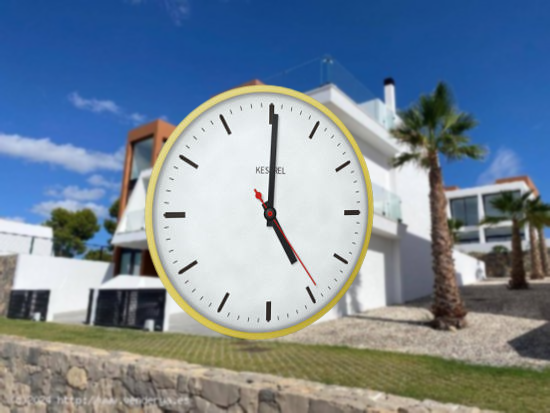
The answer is 5:00:24
